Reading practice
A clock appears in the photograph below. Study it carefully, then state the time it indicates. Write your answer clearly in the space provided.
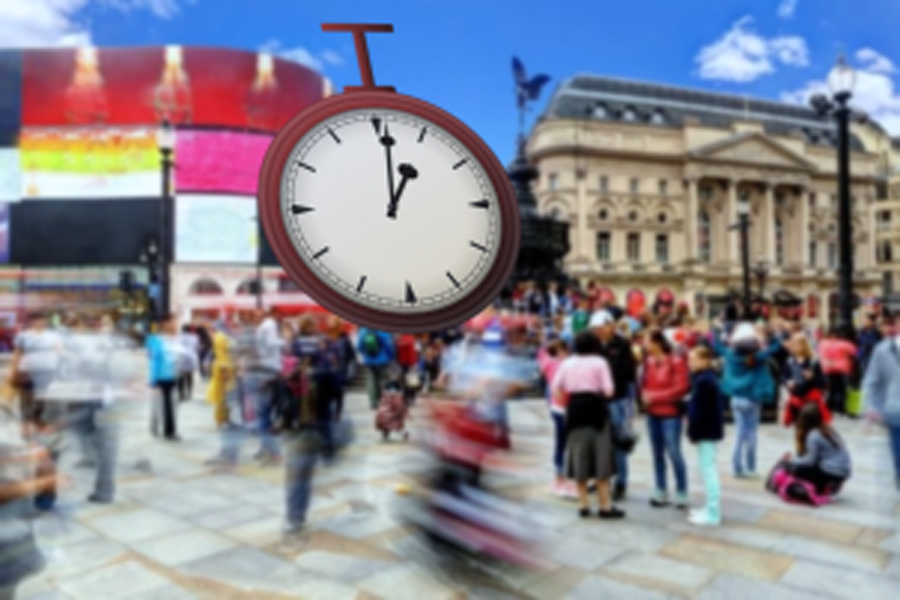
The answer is 1:01
